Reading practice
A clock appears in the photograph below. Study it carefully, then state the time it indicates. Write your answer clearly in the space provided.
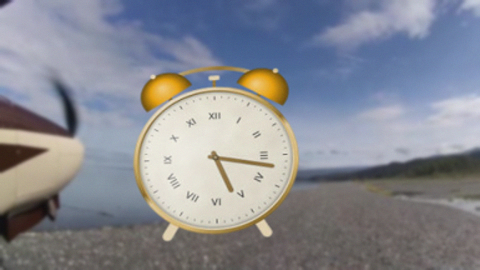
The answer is 5:17
